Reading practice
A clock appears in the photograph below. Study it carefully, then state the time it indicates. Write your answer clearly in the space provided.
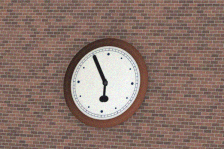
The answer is 5:55
